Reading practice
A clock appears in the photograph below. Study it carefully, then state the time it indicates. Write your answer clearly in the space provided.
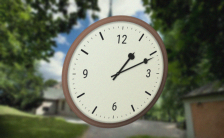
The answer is 1:11
